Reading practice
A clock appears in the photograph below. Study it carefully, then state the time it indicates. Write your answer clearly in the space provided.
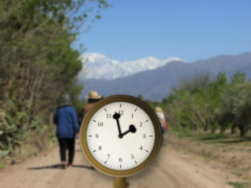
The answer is 1:58
